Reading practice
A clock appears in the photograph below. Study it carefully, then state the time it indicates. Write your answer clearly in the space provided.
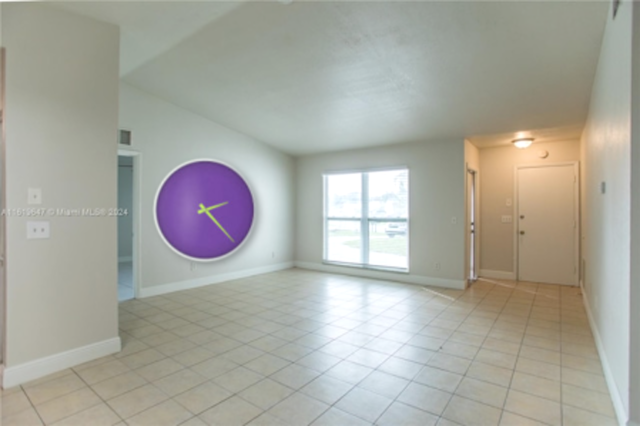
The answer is 2:23
